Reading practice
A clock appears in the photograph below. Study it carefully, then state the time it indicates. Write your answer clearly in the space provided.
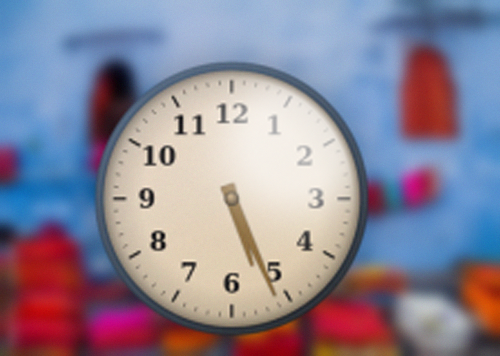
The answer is 5:26
